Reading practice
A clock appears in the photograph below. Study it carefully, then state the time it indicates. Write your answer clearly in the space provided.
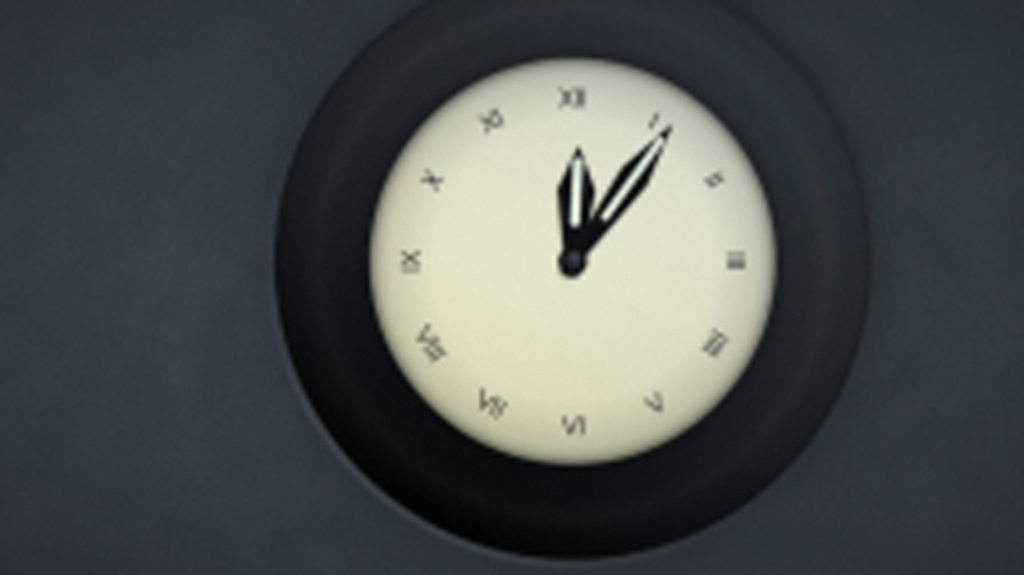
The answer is 12:06
